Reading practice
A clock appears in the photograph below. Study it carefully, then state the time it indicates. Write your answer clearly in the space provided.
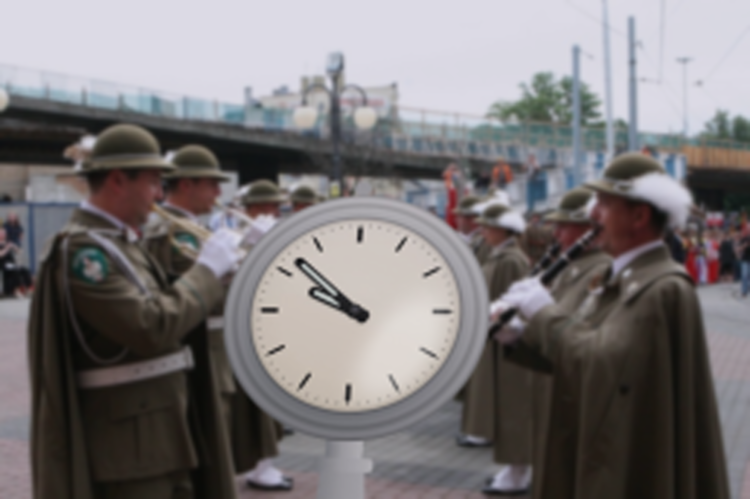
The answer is 9:52
